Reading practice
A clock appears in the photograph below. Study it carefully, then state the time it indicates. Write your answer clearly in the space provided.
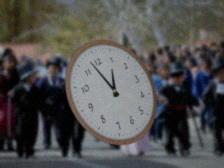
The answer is 12:58
